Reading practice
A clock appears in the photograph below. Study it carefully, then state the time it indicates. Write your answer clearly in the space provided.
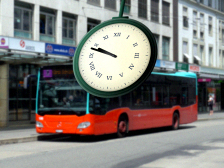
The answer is 9:48
